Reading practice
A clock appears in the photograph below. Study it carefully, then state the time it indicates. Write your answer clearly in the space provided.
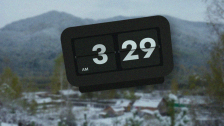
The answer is 3:29
